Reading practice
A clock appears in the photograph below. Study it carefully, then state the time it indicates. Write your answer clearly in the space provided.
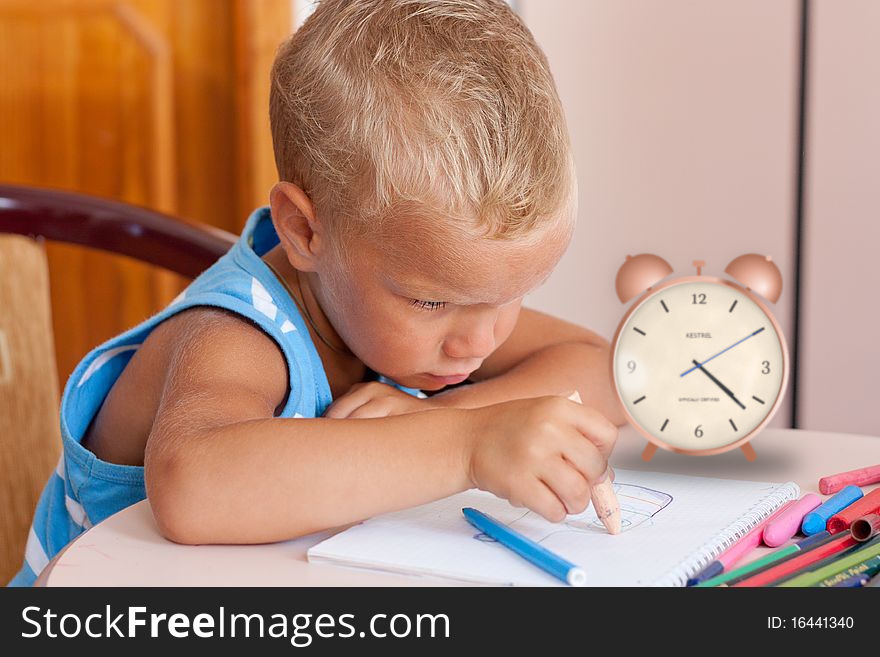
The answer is 4:22:10
